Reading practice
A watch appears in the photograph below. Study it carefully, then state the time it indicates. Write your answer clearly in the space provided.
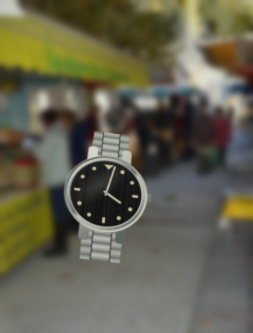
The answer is 4:02
